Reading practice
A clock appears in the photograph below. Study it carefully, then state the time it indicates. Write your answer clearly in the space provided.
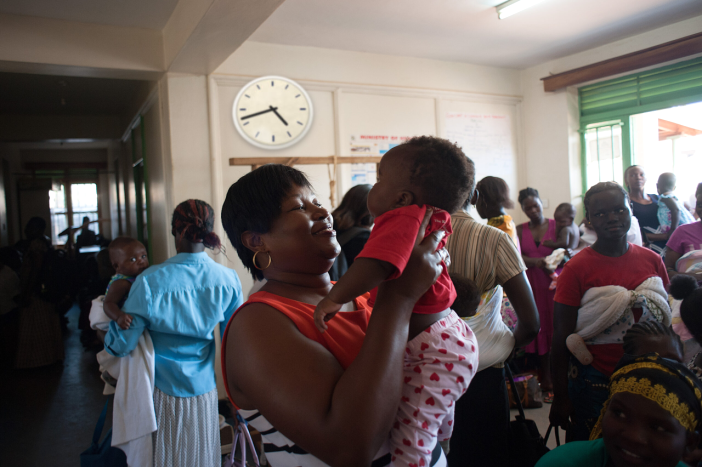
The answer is 4:42
